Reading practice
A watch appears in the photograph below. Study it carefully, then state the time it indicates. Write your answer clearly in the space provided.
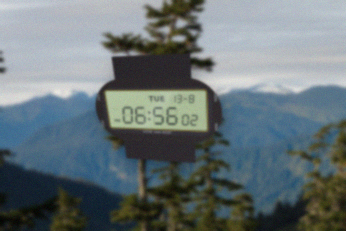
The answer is 6:56:02
